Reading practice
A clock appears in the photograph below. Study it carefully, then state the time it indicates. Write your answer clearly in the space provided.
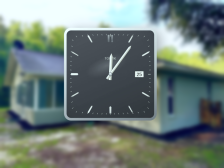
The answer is 12:06
